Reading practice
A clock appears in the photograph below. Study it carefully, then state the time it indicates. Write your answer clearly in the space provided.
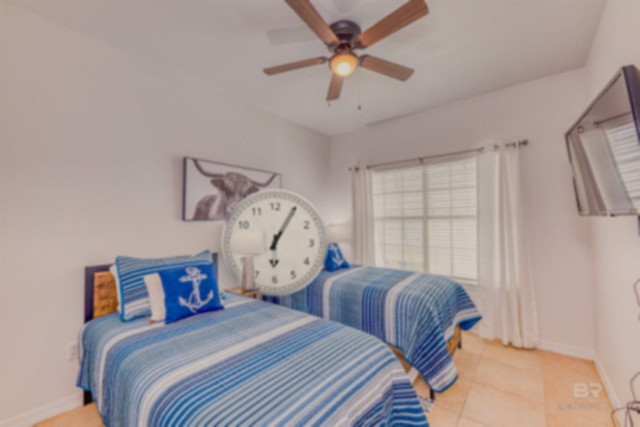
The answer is 6:05
